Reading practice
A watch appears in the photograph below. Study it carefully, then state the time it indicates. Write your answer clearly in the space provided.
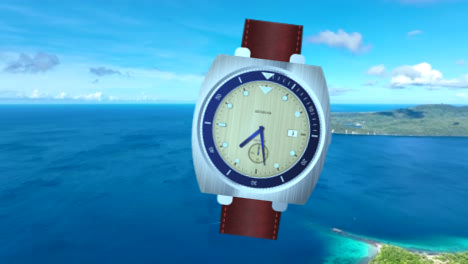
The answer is 7:28
